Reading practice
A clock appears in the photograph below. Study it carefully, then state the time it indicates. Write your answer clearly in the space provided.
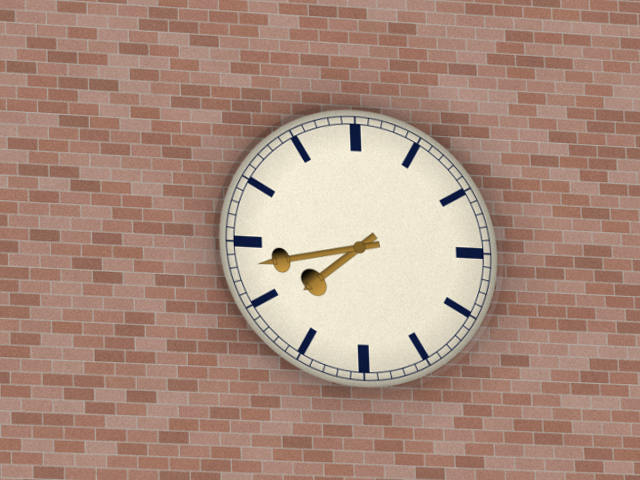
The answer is 7:43
